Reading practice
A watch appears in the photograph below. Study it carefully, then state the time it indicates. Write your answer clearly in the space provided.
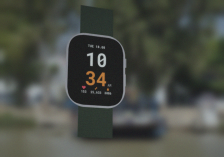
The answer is 10:34
